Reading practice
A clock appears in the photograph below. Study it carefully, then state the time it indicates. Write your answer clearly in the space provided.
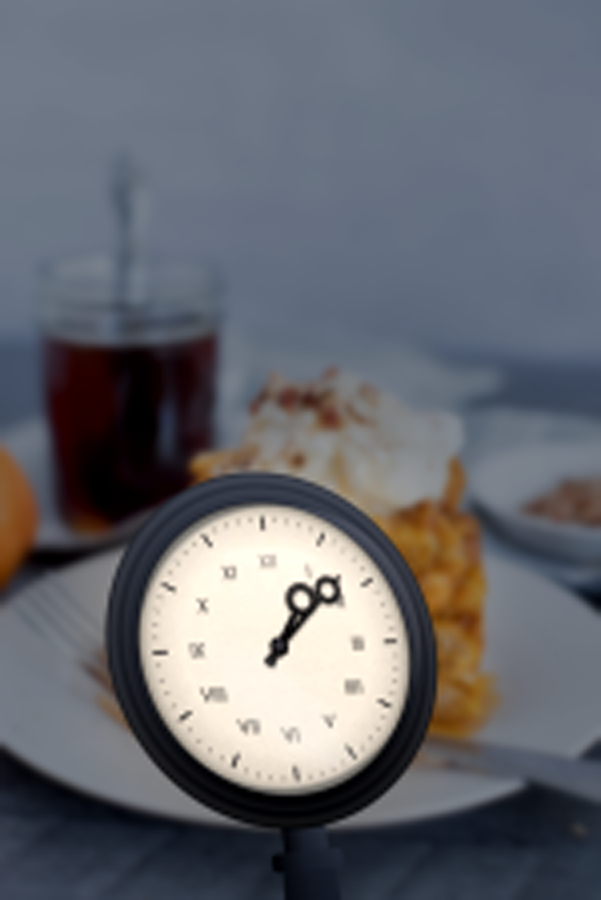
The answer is 1:08
